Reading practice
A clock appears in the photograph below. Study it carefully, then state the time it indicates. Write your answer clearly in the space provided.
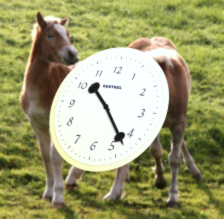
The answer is 10:23
